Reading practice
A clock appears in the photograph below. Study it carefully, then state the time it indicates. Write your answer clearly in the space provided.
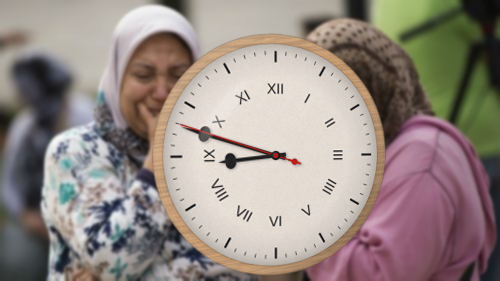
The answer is 8:47:48
